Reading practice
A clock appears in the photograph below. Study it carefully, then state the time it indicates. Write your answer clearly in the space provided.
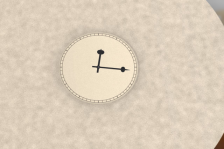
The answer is 12:16
